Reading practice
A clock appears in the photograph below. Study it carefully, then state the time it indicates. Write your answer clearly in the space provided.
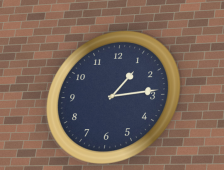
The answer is 1:14
